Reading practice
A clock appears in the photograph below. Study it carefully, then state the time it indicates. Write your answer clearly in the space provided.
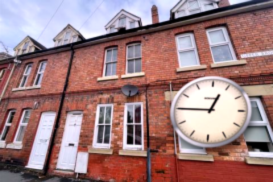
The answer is 12:45
